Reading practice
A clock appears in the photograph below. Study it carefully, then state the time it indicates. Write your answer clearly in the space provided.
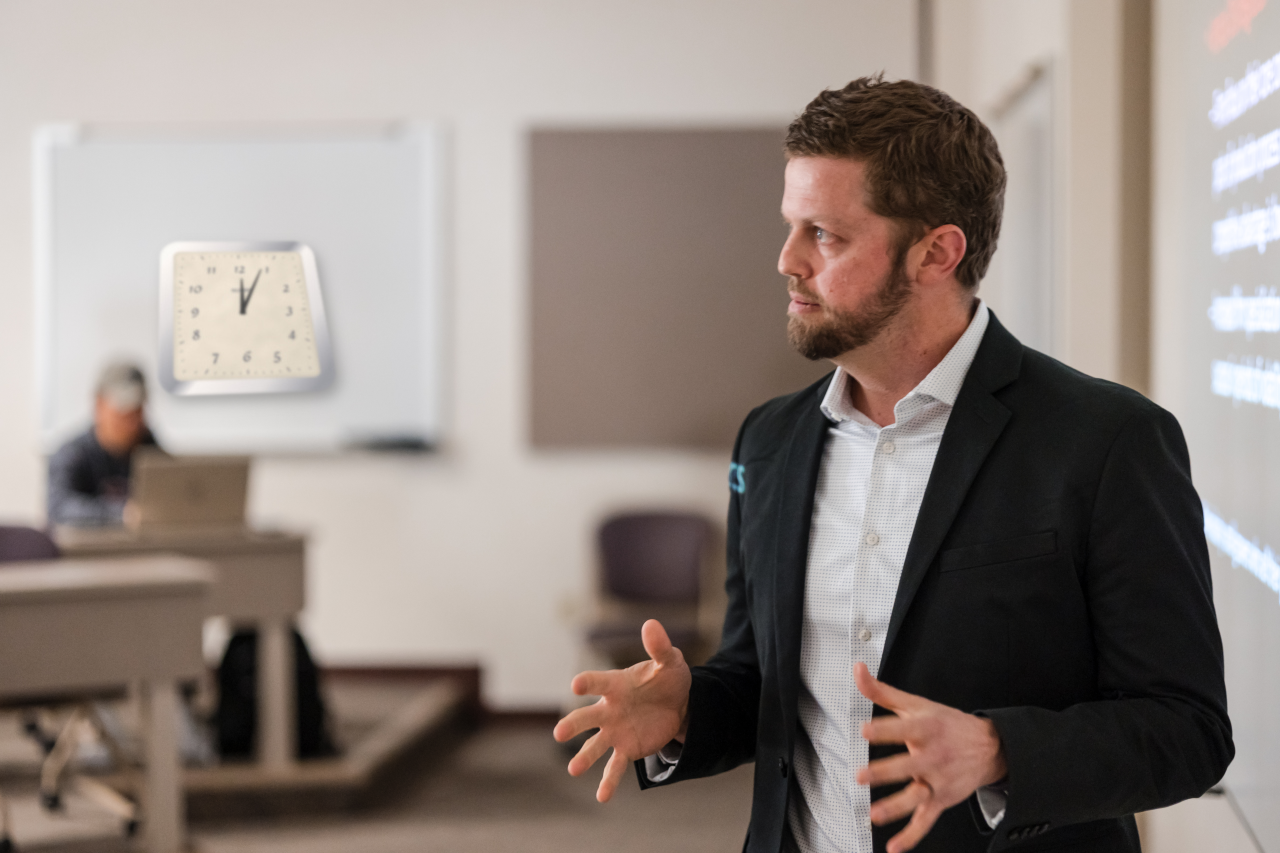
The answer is 12:04
